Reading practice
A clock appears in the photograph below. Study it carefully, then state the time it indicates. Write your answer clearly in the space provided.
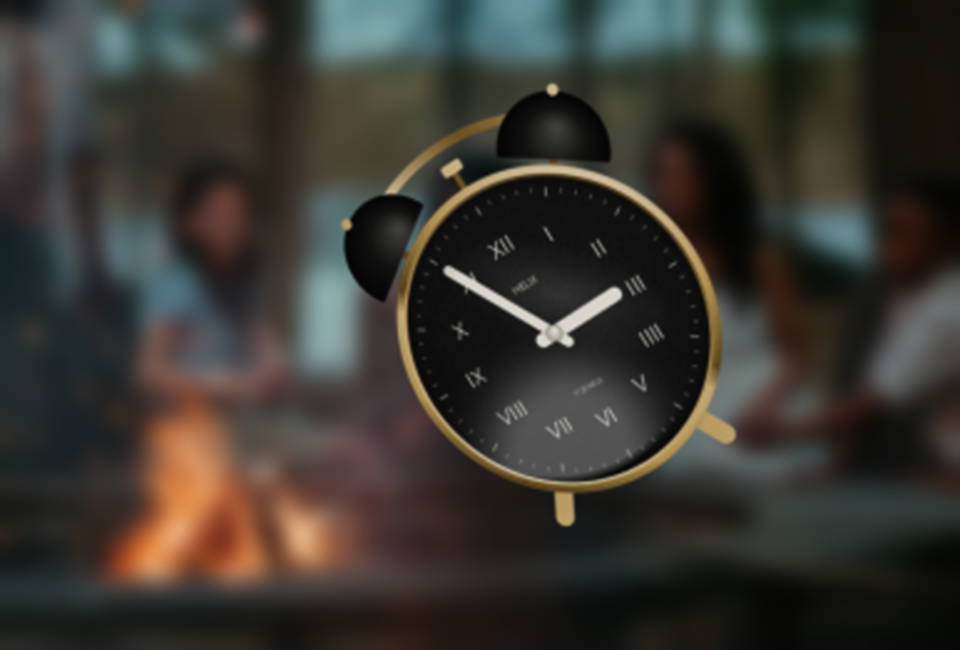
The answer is 2:55
